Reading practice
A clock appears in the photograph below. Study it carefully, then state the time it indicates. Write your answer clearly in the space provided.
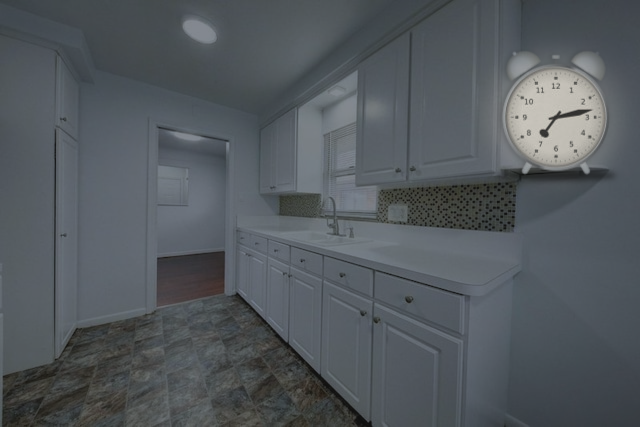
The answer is 7:13
